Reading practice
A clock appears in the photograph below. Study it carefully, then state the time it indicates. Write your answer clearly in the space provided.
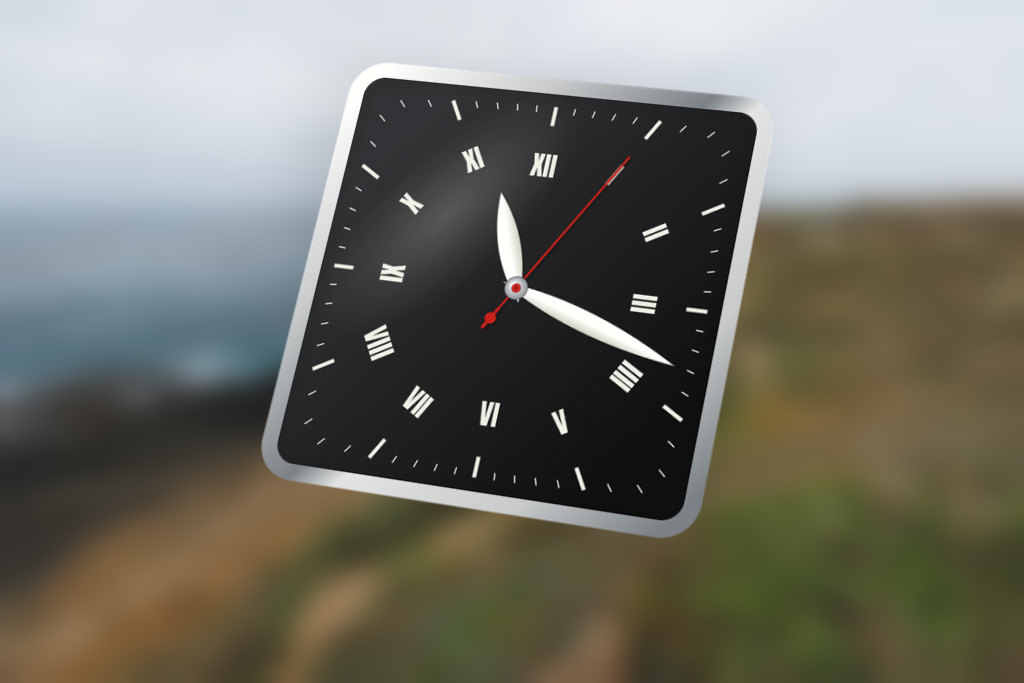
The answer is 11:18:05
